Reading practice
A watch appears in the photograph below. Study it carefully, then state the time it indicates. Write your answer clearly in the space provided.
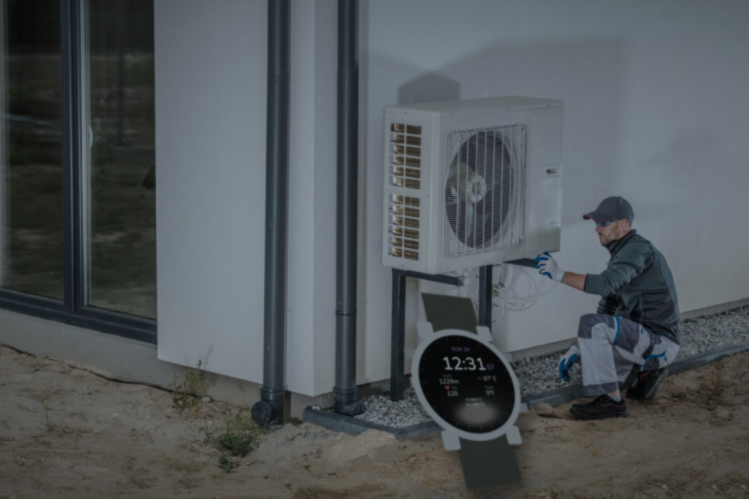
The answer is 12:31
